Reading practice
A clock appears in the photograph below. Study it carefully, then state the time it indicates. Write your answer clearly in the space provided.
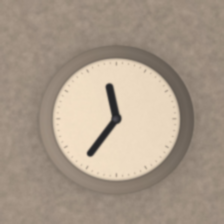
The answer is 11:36
